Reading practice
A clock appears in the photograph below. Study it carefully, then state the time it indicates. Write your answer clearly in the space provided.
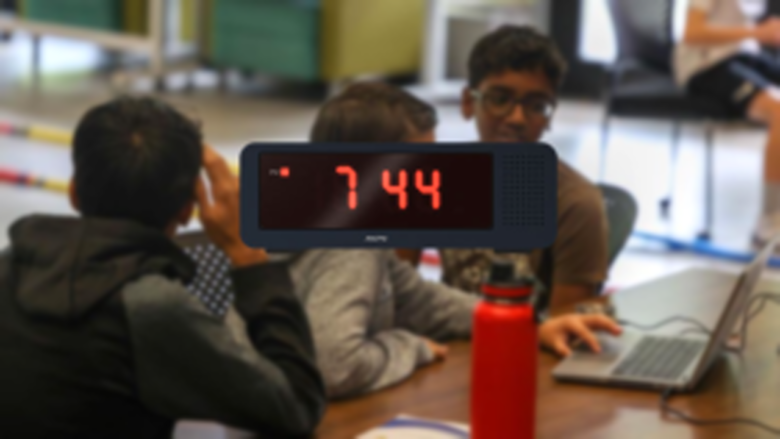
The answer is 7:44
